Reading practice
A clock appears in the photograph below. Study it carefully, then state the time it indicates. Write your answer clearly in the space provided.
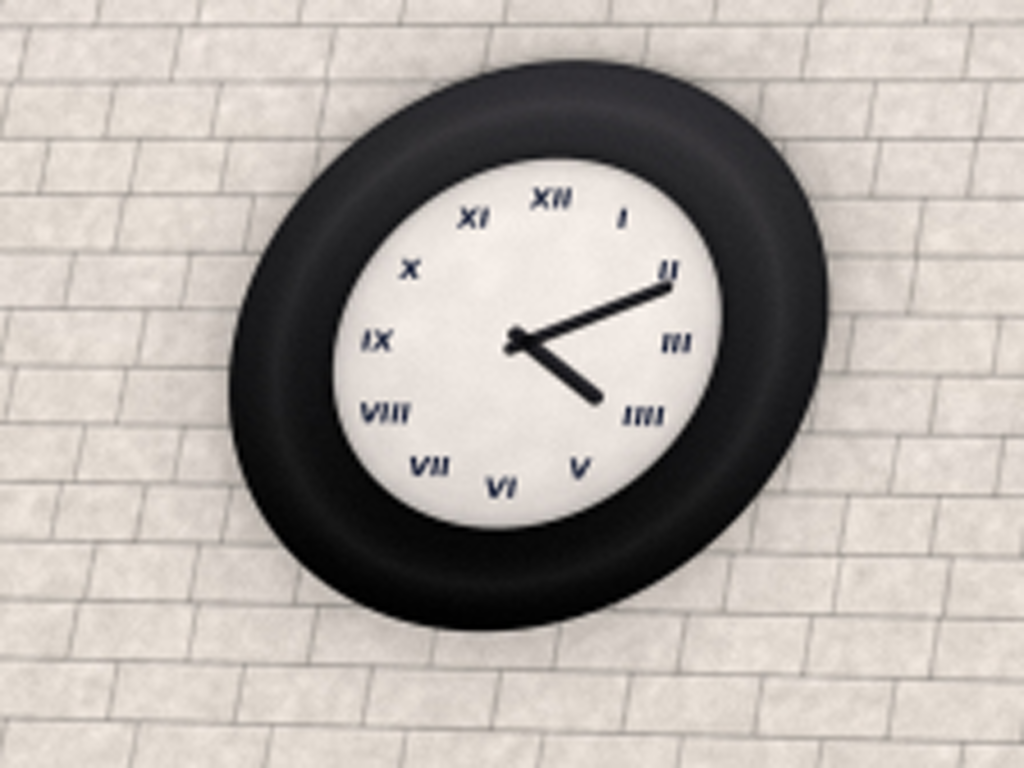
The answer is 4:11
